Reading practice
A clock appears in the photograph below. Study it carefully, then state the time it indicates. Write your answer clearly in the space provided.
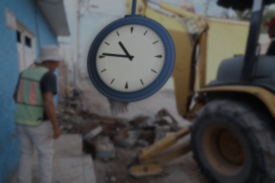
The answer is 10:46
